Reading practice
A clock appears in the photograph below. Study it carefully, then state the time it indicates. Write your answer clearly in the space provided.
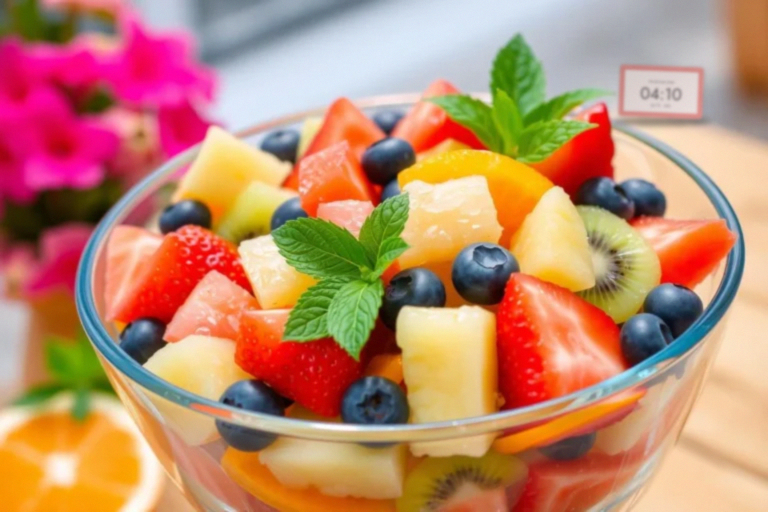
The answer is 4:10
